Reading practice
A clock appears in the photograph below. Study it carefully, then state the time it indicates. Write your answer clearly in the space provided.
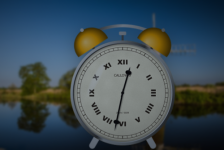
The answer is 12:32
